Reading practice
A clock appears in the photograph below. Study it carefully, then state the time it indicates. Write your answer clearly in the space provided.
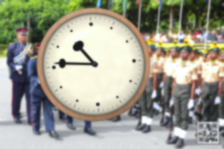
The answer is 10:46
